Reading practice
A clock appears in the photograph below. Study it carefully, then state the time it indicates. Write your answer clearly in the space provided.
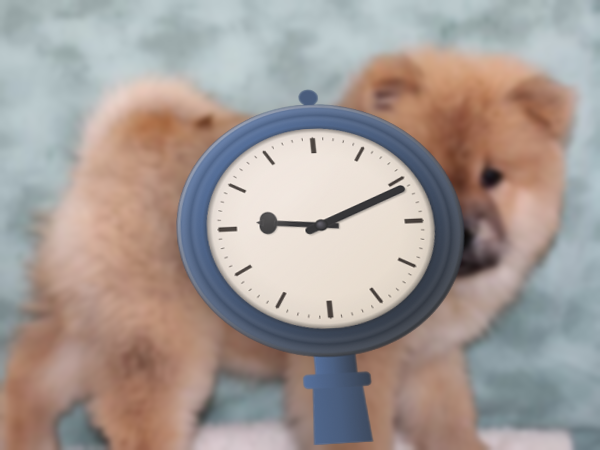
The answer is 9:11
